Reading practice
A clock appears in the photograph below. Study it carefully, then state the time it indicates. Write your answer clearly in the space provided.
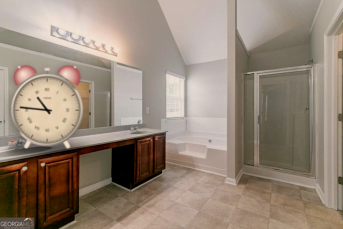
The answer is 10:46
